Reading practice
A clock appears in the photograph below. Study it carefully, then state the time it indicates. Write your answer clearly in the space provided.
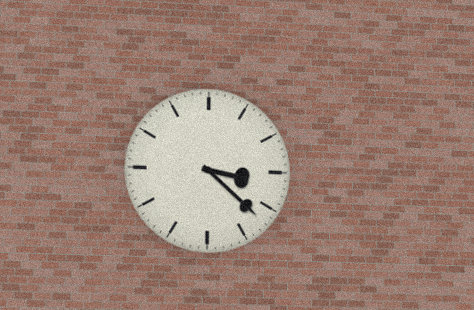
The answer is 3:22
